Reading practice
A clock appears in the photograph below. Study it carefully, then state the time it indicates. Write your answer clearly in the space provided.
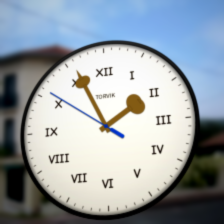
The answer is 1:55:51
